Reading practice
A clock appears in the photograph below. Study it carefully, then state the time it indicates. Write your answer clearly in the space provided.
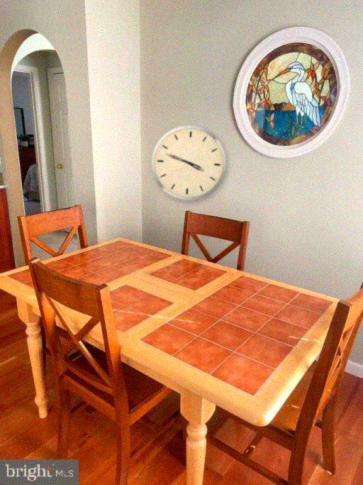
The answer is 3:48
